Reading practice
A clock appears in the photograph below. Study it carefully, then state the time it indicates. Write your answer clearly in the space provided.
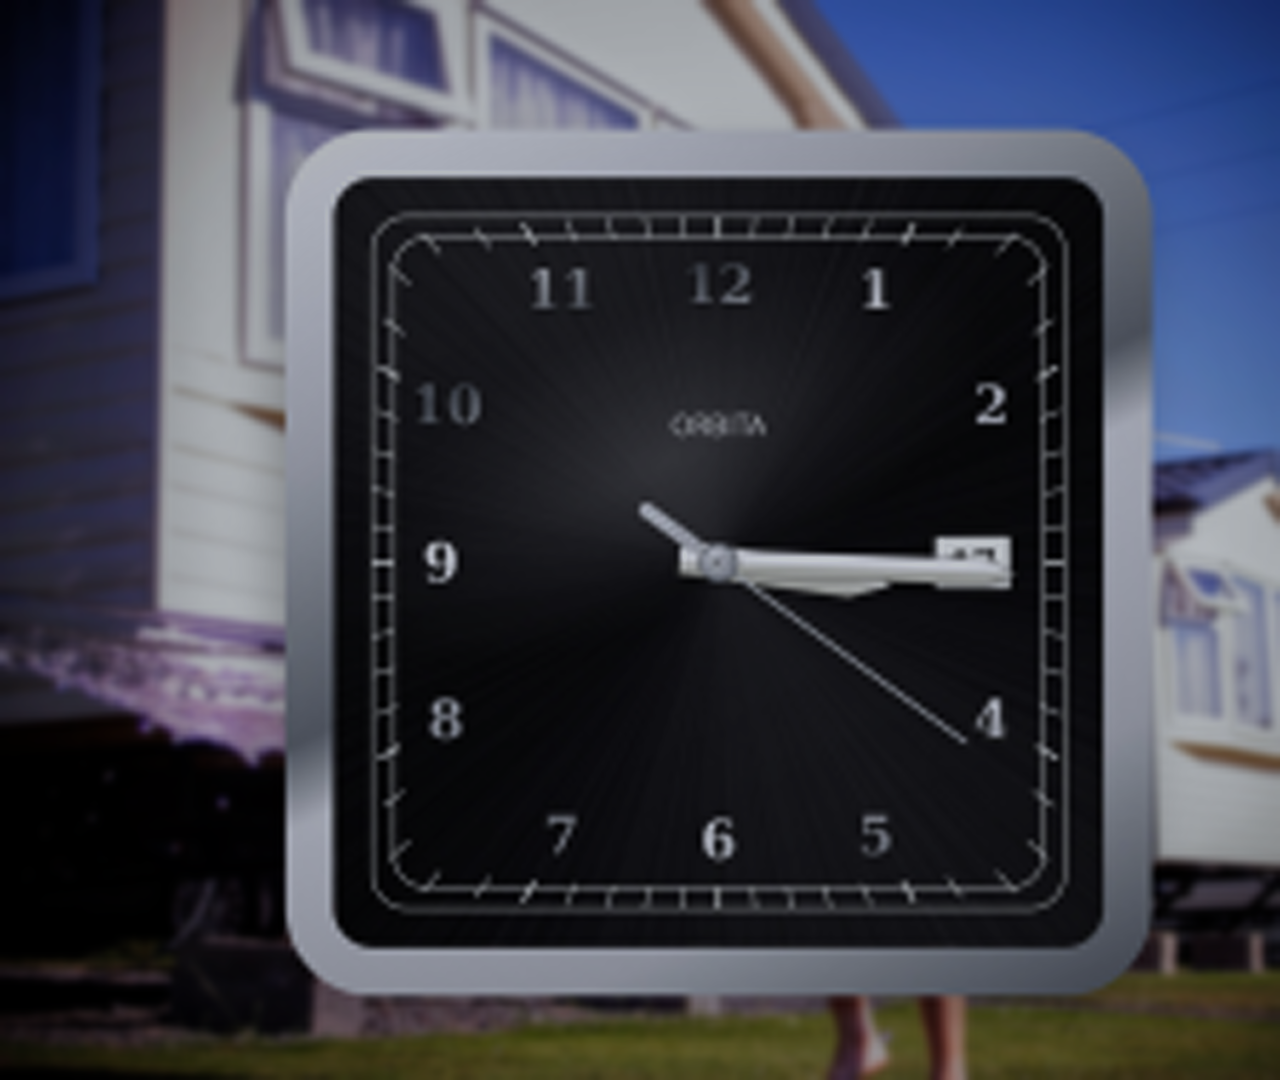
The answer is 3:15:21
